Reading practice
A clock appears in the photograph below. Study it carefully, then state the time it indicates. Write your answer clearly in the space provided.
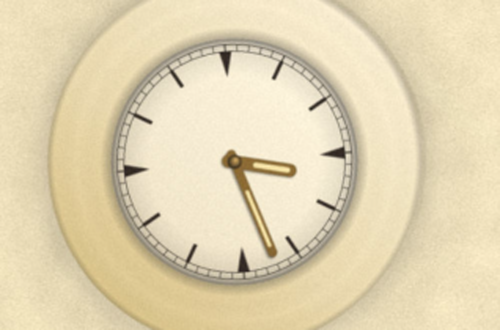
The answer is 3:27
